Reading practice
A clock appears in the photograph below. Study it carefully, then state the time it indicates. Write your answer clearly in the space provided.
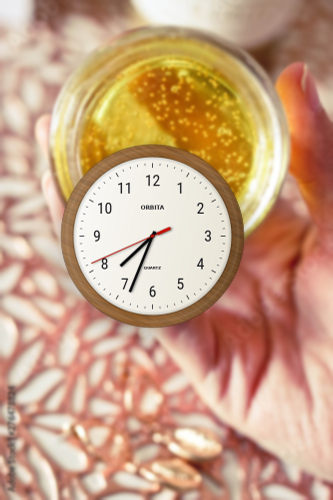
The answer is 7:33:41
